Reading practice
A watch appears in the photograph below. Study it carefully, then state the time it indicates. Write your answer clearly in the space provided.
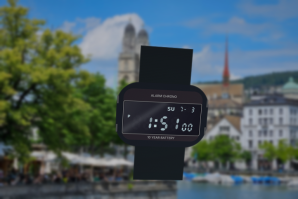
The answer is 1:51:00
